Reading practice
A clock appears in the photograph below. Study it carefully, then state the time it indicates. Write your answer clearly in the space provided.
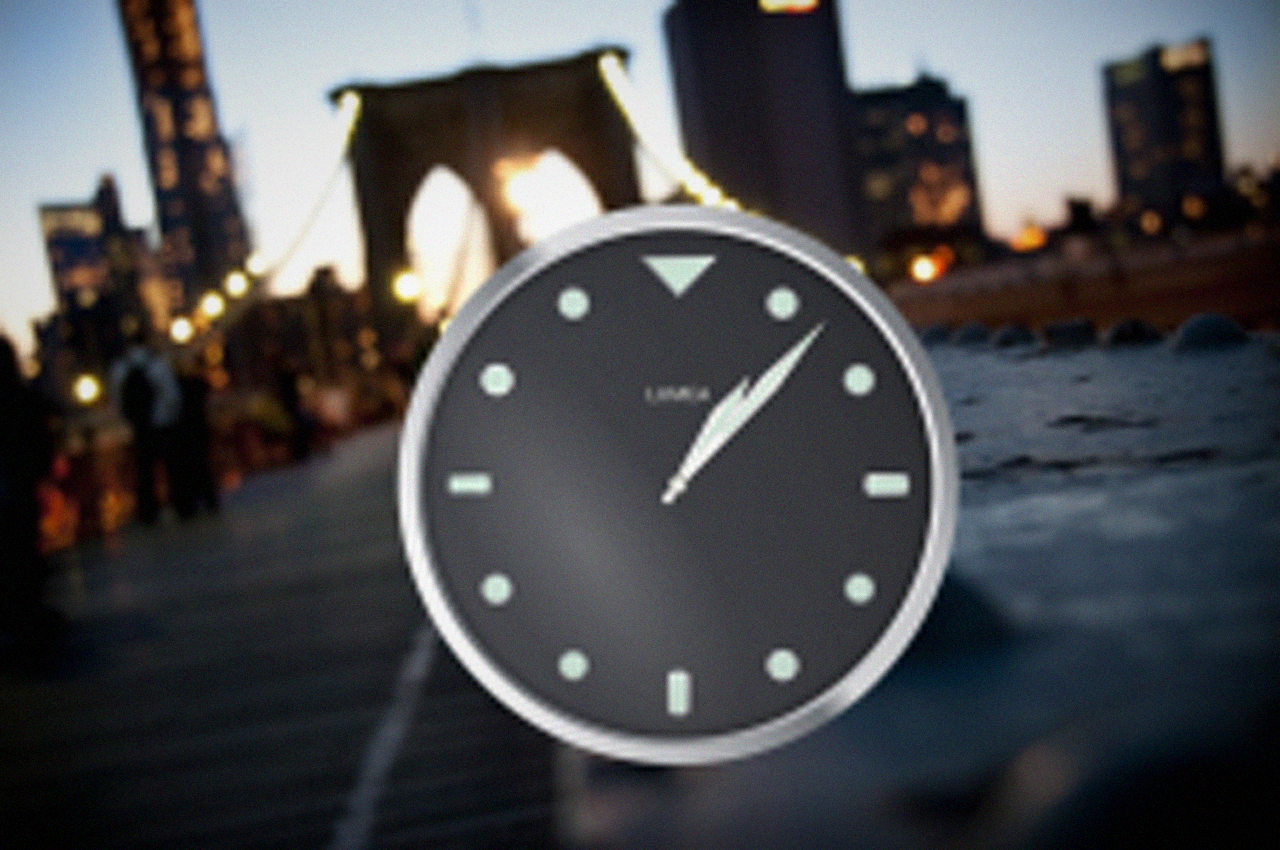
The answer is 1:07
